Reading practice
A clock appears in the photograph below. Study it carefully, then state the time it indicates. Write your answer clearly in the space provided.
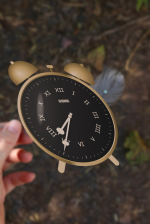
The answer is 7:35
